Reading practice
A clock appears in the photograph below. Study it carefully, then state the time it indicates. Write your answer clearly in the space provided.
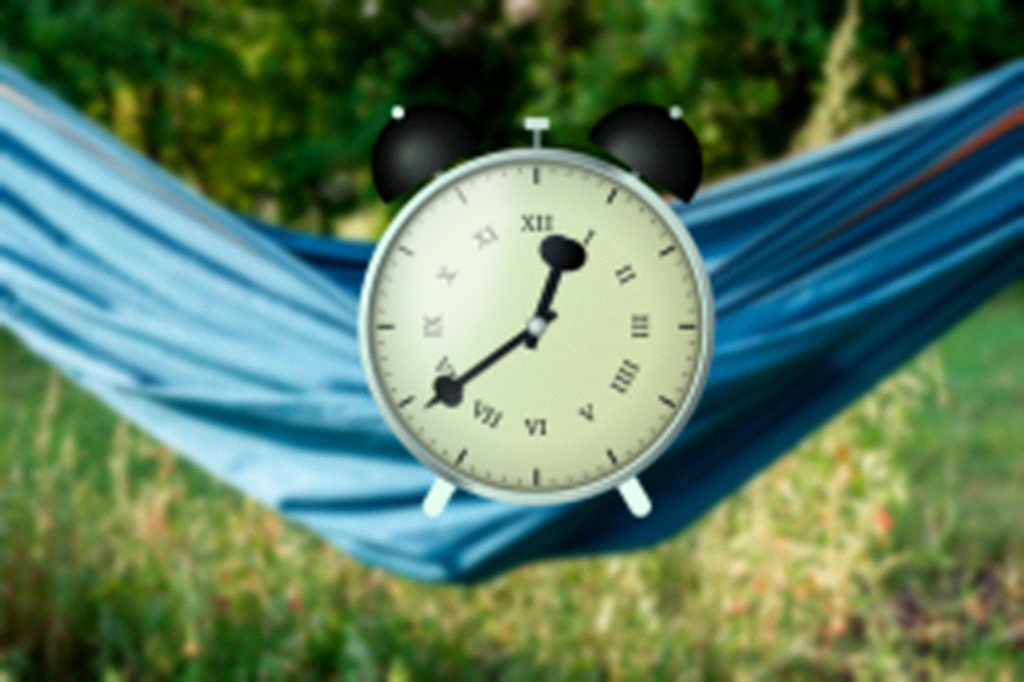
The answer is 12:39
